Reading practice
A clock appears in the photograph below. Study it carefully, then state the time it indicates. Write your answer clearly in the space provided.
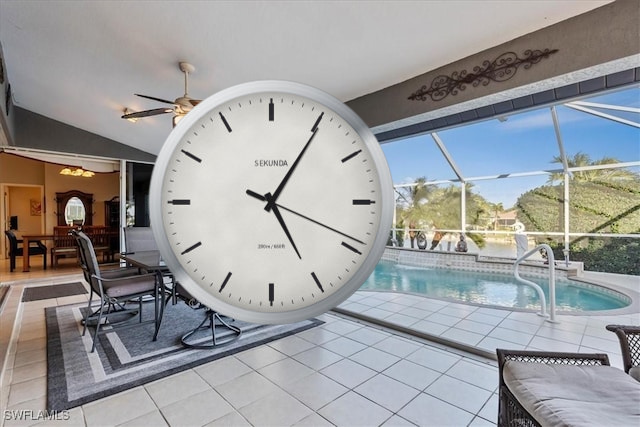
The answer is 5:05:19
